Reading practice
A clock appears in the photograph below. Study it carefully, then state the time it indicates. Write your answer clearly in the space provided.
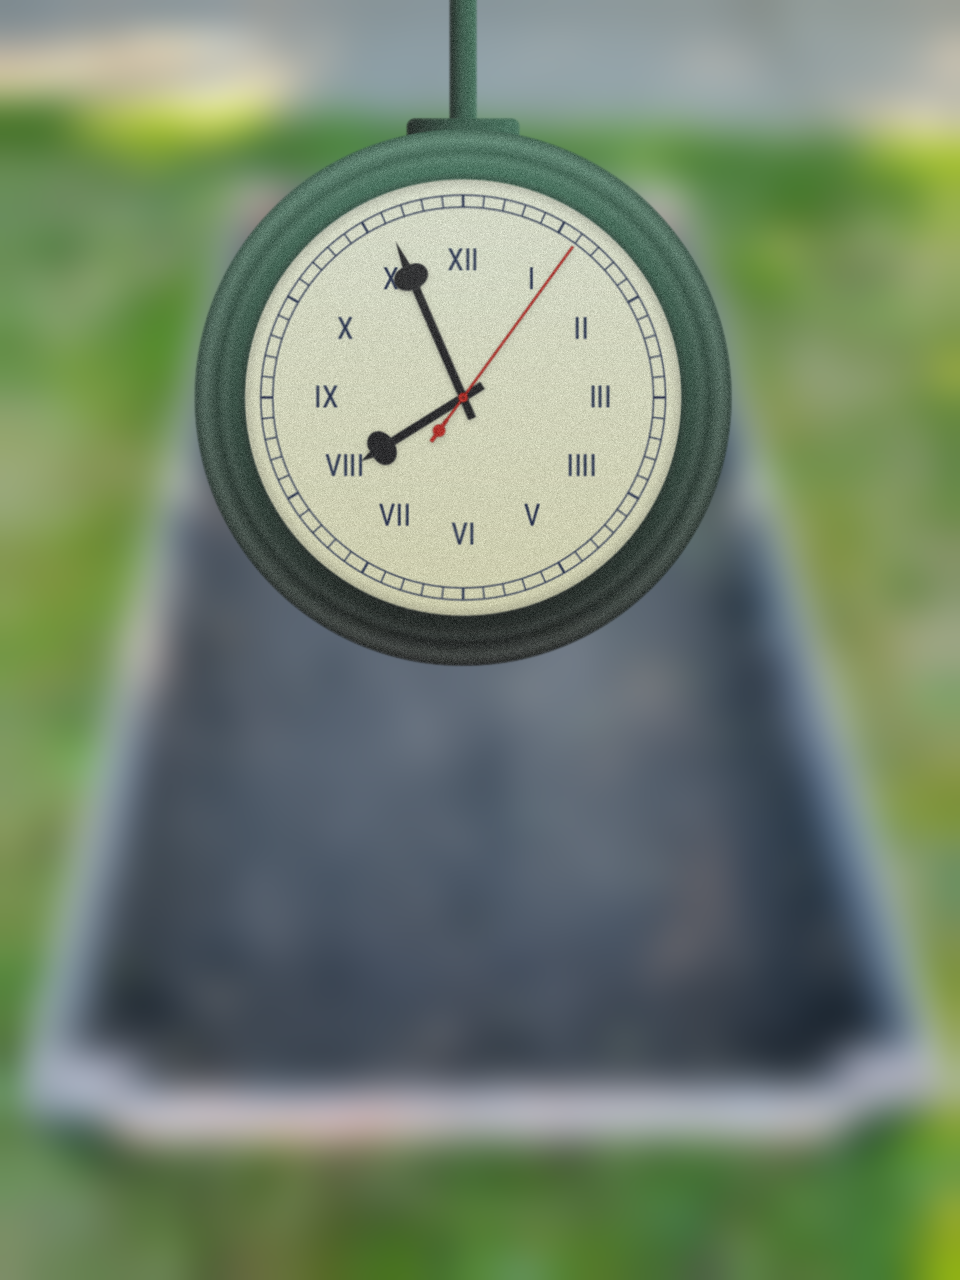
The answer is 7:56:06
